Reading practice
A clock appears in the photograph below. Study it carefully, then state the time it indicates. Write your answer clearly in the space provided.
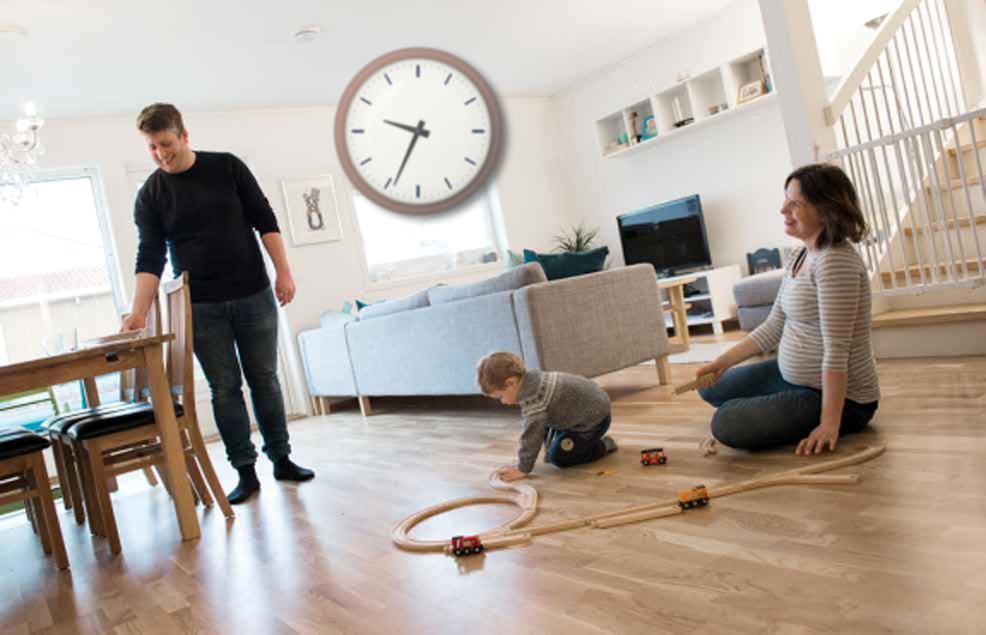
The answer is 9:34
